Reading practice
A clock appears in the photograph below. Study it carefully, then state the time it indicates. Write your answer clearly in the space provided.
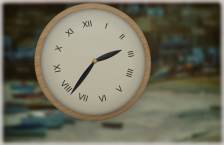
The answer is 2:38
